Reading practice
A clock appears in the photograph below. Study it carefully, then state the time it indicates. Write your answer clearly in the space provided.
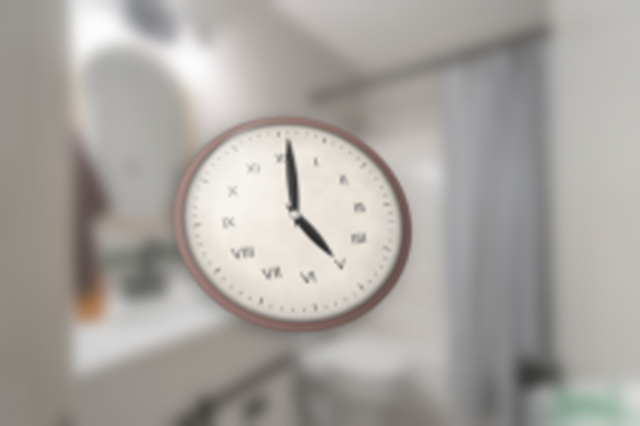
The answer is 5:01
